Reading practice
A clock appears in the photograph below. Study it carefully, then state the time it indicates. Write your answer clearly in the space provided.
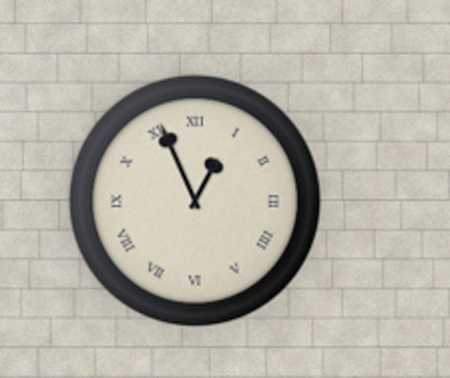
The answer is 12:56
